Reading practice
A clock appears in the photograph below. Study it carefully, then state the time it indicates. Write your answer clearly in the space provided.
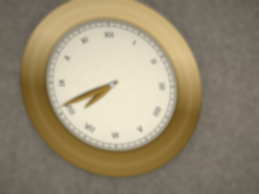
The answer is 7:41
